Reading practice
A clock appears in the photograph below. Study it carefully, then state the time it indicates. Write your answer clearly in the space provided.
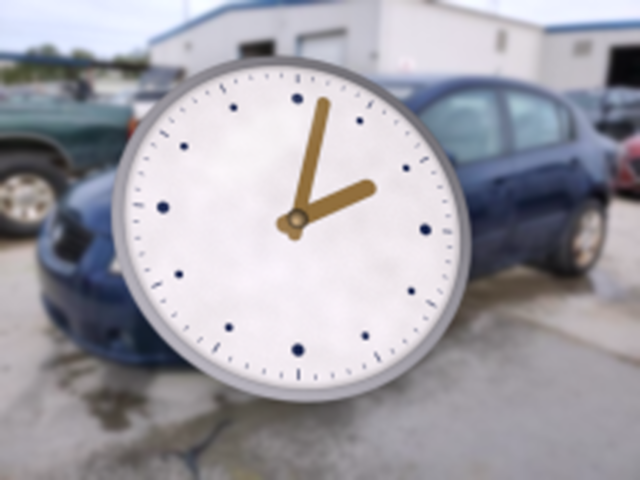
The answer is 2:02
